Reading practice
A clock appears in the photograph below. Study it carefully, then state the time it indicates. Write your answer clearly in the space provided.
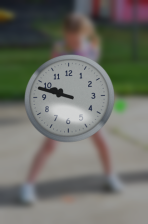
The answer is 9:48
